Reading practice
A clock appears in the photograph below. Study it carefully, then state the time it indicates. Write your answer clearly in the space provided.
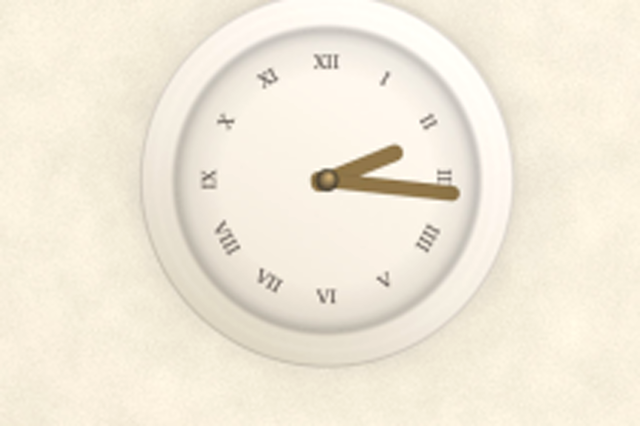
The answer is 2:16
